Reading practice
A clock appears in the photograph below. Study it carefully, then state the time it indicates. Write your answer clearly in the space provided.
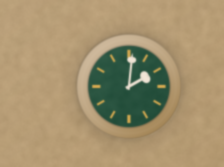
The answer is 2:01
